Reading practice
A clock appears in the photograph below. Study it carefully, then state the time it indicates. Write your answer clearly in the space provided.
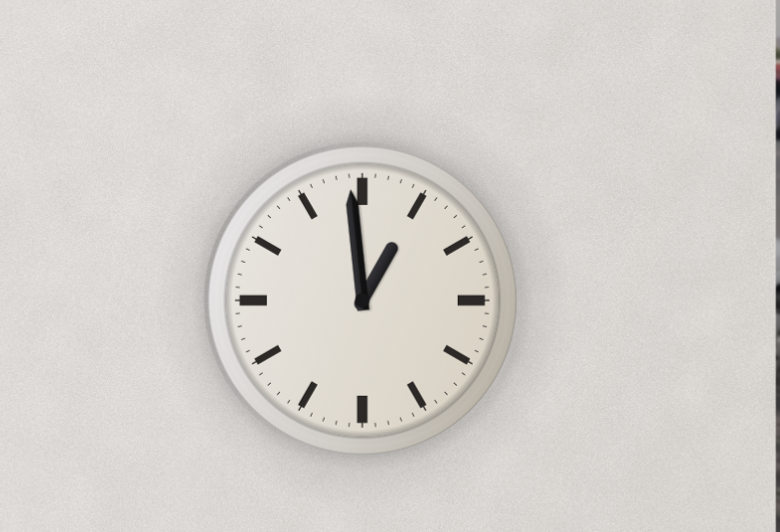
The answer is 12:59
